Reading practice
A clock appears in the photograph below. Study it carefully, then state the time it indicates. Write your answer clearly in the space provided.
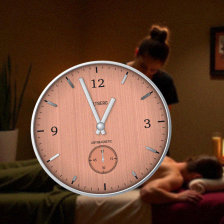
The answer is 12:57
